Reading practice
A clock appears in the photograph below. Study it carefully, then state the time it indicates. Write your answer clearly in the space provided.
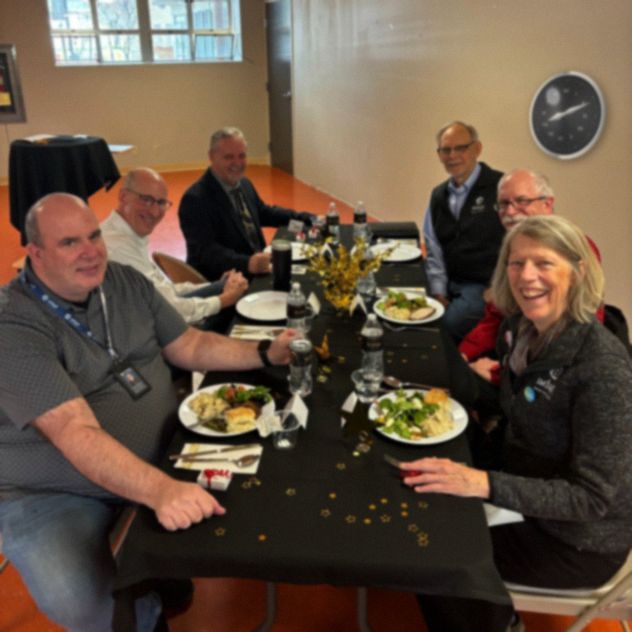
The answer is 8:11
